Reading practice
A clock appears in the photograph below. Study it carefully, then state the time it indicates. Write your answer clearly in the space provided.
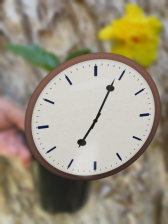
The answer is 7:04
